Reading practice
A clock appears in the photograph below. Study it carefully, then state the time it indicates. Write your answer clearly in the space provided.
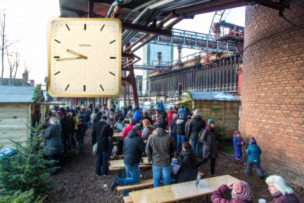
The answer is 9:44
